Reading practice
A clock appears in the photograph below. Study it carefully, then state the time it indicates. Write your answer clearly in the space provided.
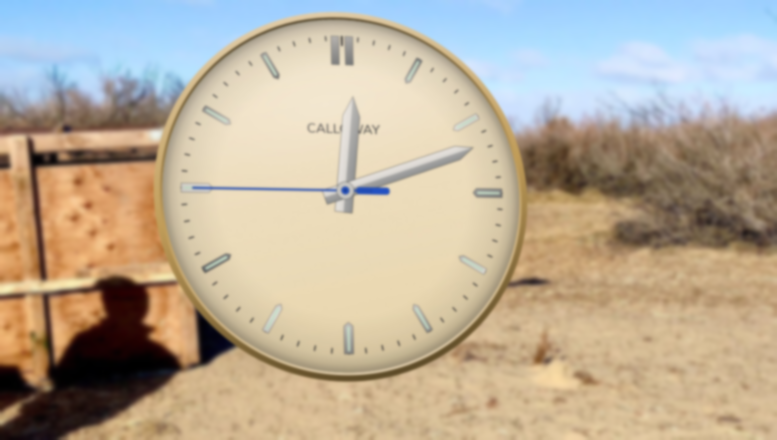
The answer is 12:11:45
